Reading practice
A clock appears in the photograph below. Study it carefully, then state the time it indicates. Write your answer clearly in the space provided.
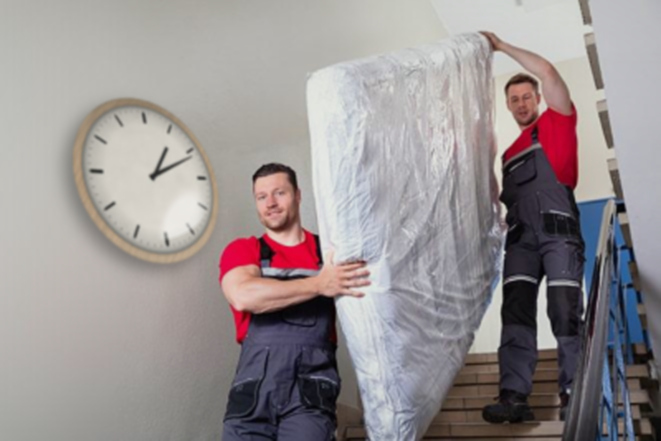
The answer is 1:11
